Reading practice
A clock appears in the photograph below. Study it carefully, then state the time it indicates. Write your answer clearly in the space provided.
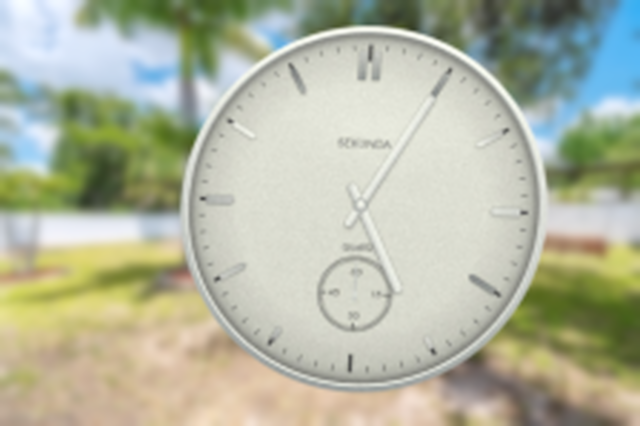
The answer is 5:05
